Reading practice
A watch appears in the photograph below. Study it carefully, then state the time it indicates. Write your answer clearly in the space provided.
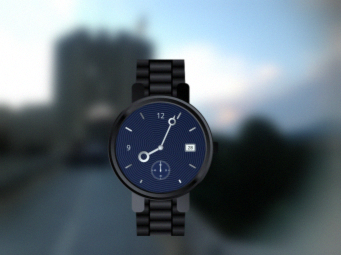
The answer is 8:04
